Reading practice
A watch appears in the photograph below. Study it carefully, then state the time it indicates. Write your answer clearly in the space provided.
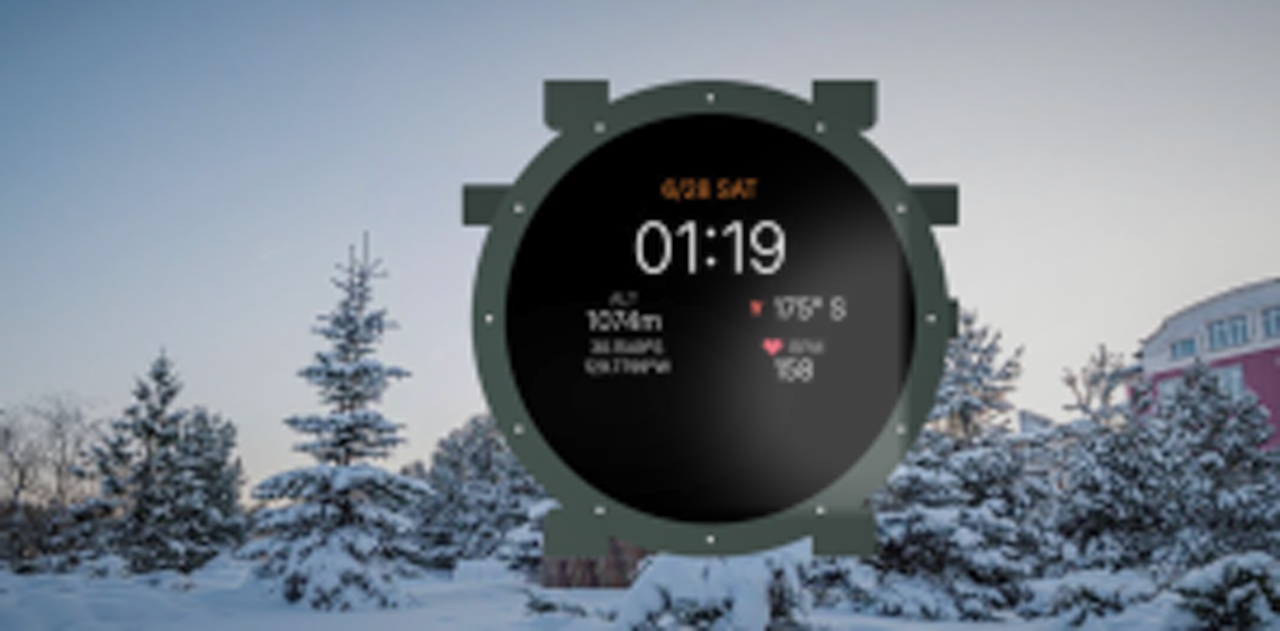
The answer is 1:19
